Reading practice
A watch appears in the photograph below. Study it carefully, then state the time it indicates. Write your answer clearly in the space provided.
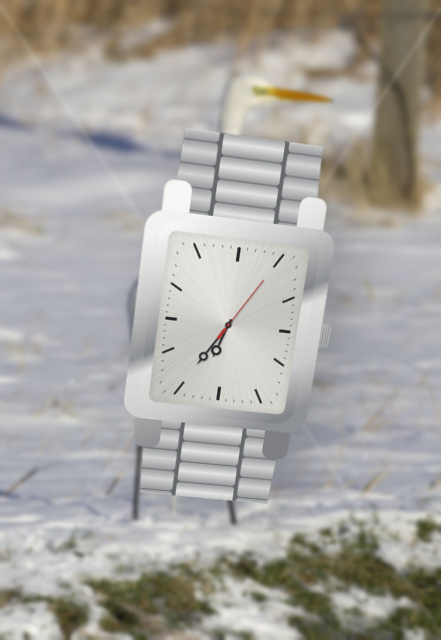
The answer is 6:35:05
